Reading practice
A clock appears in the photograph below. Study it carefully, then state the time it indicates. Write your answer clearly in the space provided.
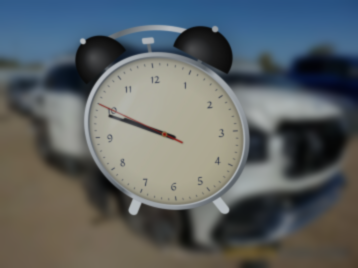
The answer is 9:48:50
